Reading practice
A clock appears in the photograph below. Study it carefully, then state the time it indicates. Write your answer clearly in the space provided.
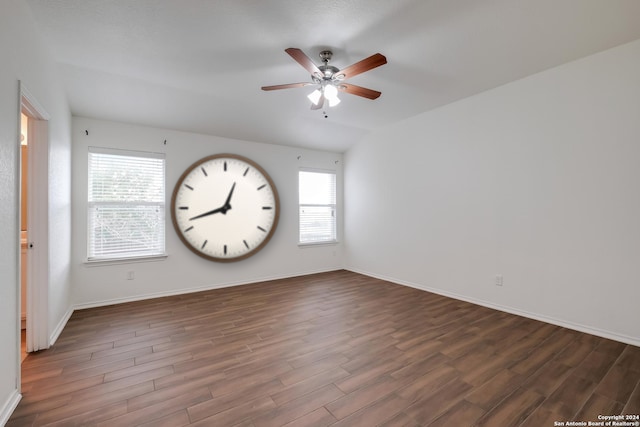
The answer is 12:42
